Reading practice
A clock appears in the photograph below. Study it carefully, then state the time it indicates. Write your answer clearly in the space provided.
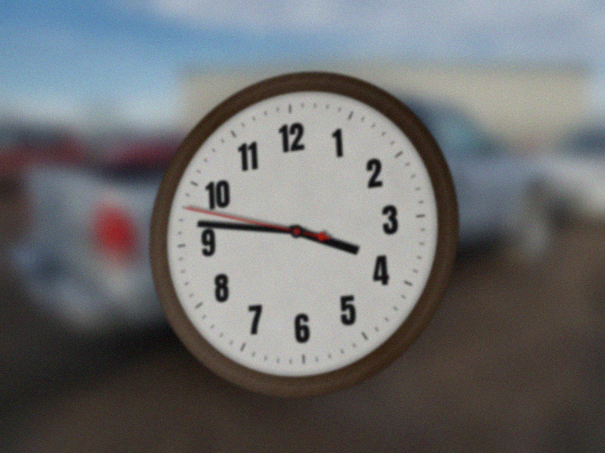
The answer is 3:46:48
